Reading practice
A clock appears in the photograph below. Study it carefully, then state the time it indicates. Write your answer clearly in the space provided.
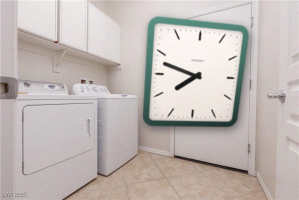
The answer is 7:48
